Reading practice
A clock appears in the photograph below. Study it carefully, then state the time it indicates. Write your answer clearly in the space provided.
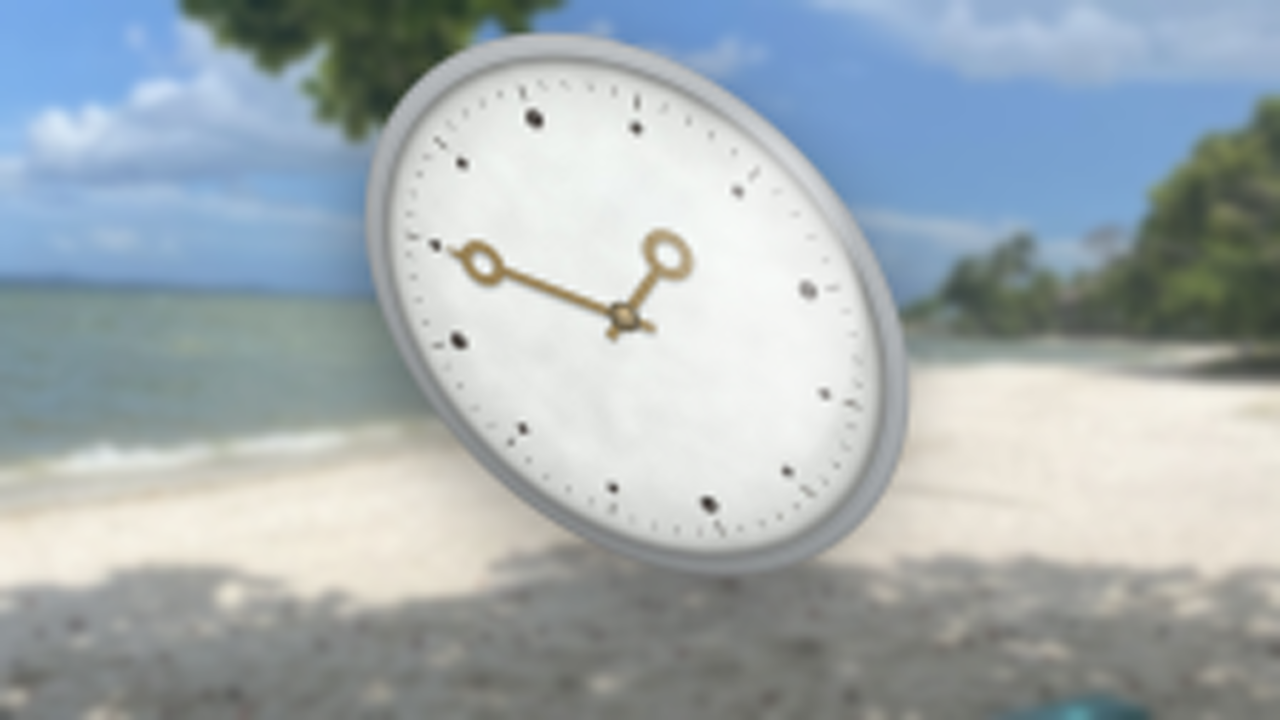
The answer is 1:50
